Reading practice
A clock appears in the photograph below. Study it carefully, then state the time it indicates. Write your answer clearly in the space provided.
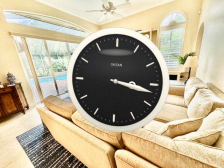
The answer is 3:17
